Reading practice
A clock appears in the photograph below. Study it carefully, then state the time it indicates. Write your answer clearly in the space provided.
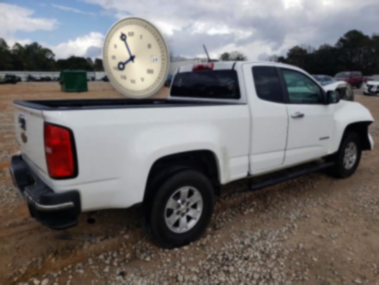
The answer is 7:56
